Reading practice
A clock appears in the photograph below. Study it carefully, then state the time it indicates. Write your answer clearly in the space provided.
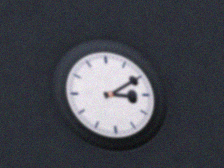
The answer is 3:10
